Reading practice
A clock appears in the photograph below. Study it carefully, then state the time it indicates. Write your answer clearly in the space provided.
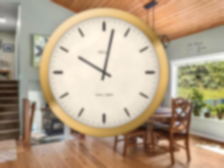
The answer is 10:02
